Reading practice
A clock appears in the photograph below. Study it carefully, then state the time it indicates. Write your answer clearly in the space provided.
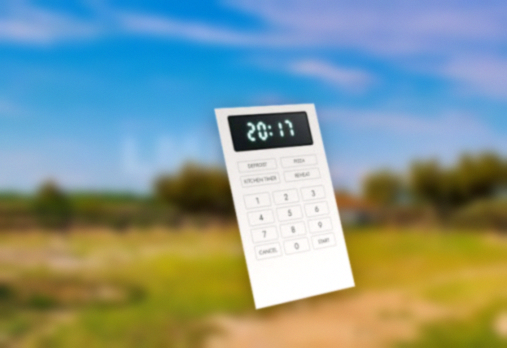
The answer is 20:17
